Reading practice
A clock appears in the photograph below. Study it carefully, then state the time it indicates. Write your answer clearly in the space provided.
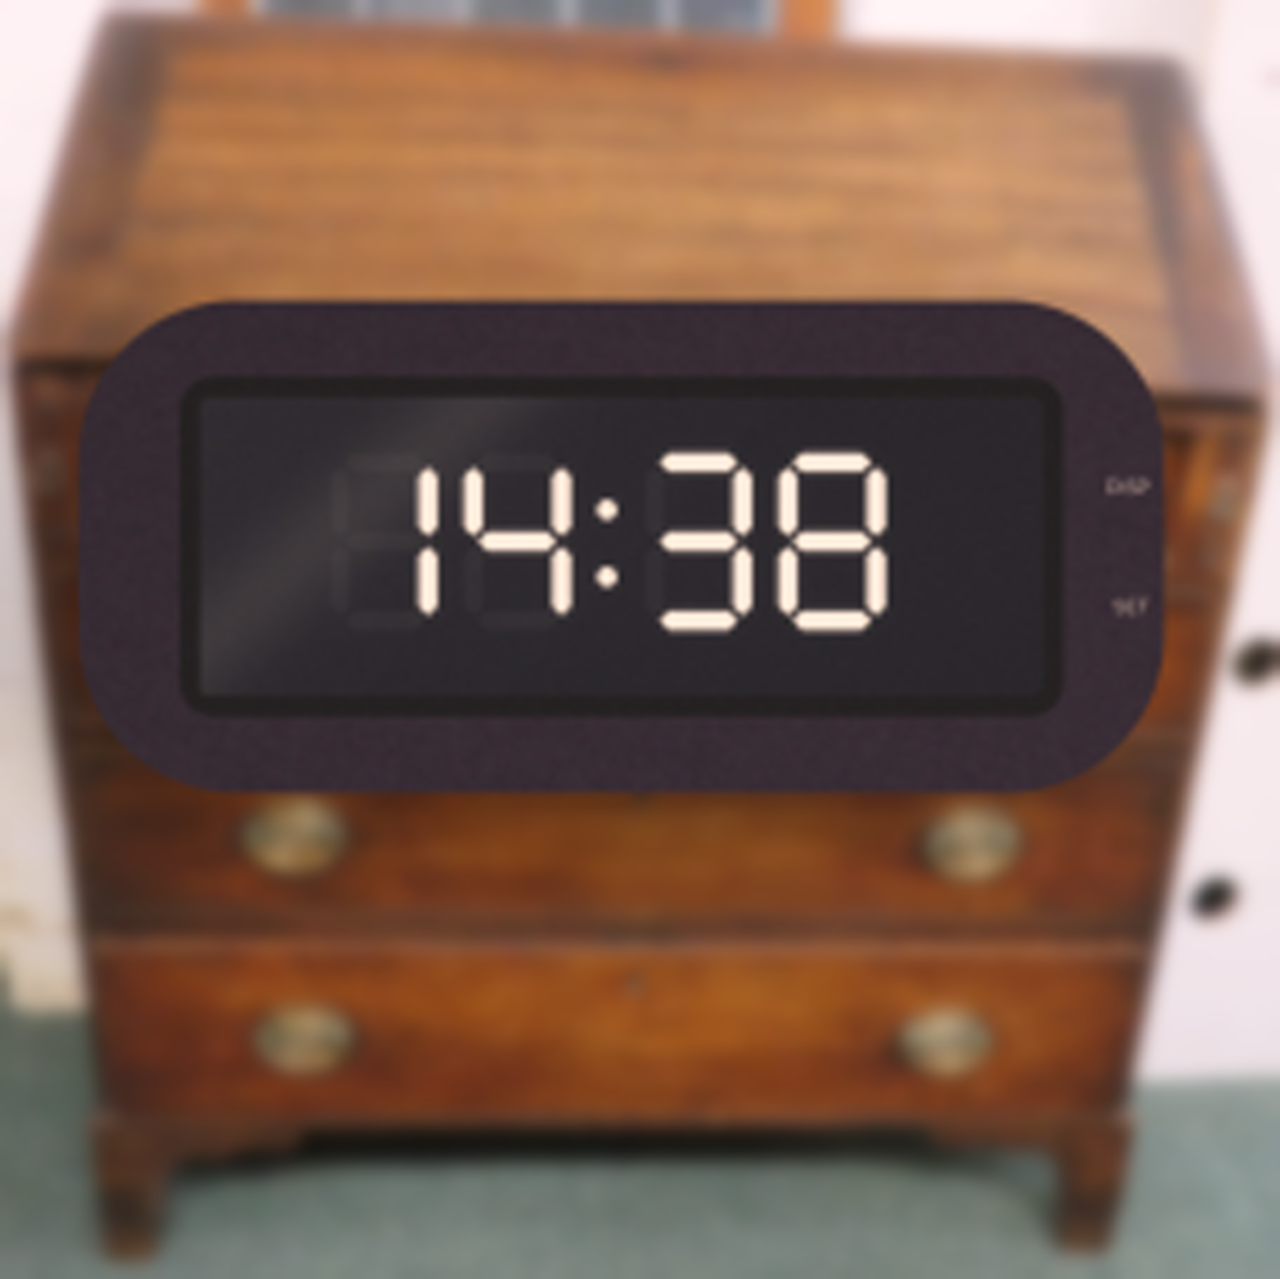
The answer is 14:38
